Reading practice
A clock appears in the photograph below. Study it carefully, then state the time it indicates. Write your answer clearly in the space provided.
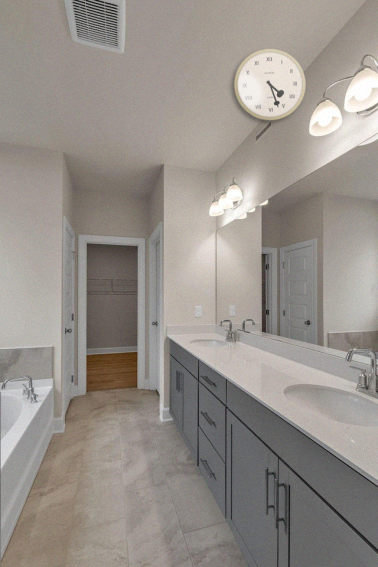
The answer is 4:27
